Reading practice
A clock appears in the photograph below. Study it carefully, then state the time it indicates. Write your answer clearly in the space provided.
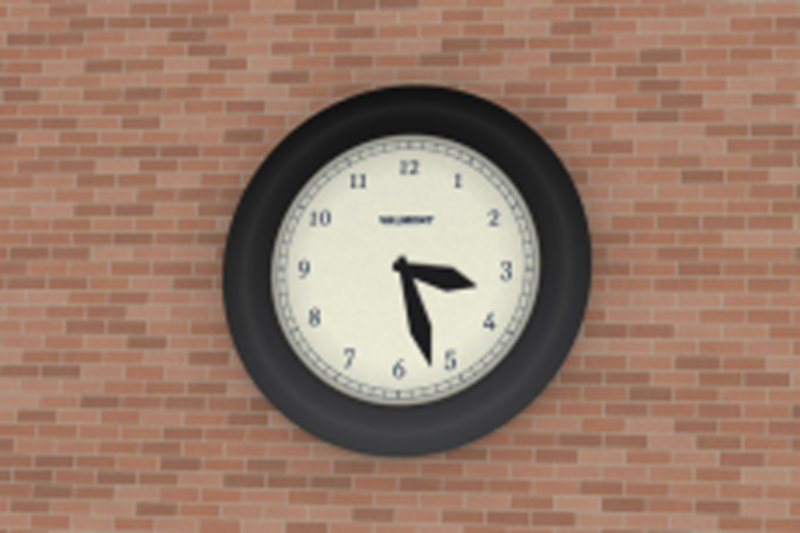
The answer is 3:27
